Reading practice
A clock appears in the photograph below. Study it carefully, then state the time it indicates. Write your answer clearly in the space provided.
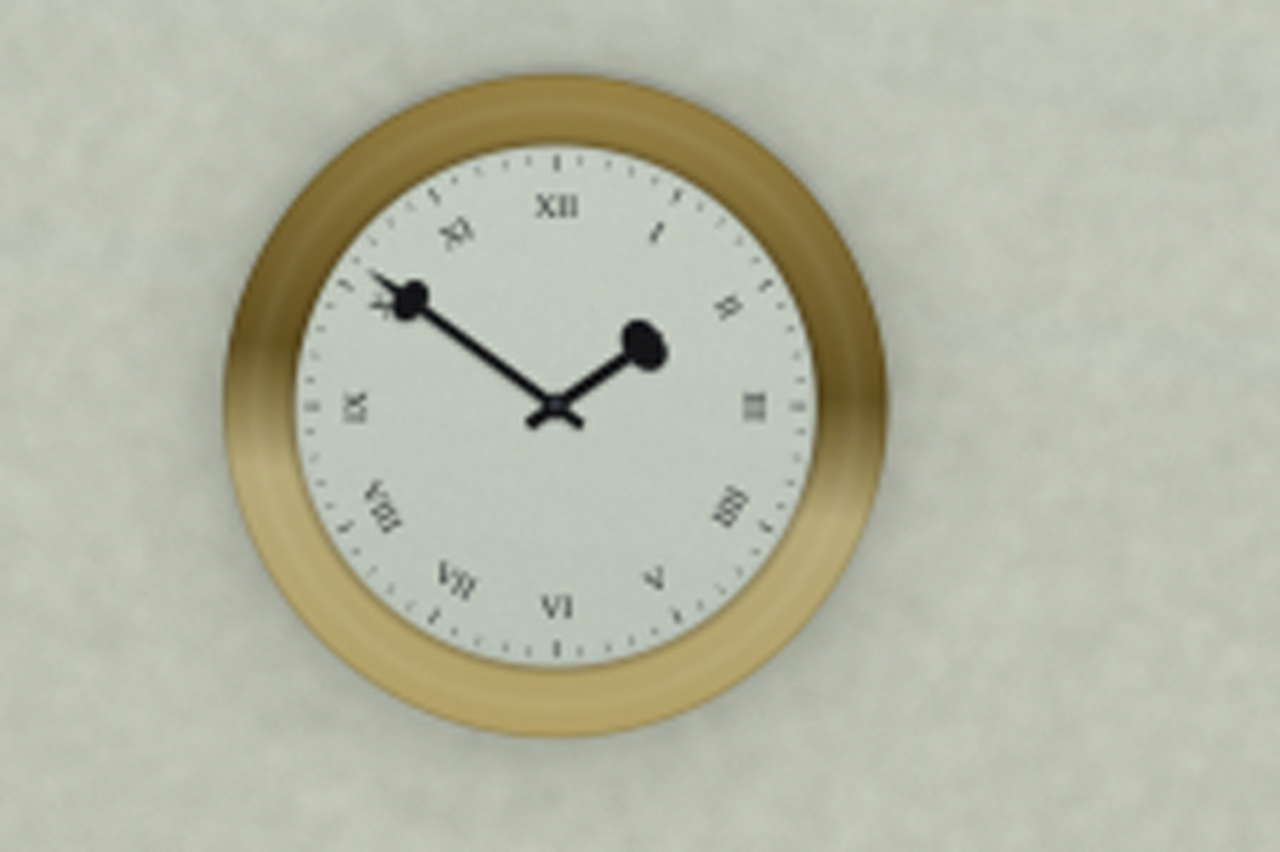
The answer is 1:51
